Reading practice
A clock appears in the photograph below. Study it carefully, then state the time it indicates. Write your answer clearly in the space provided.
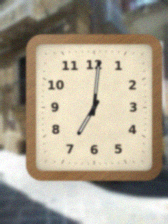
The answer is 7:01
